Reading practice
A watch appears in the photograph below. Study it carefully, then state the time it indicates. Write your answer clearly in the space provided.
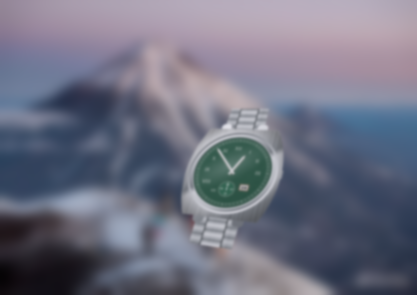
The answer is 12:53
